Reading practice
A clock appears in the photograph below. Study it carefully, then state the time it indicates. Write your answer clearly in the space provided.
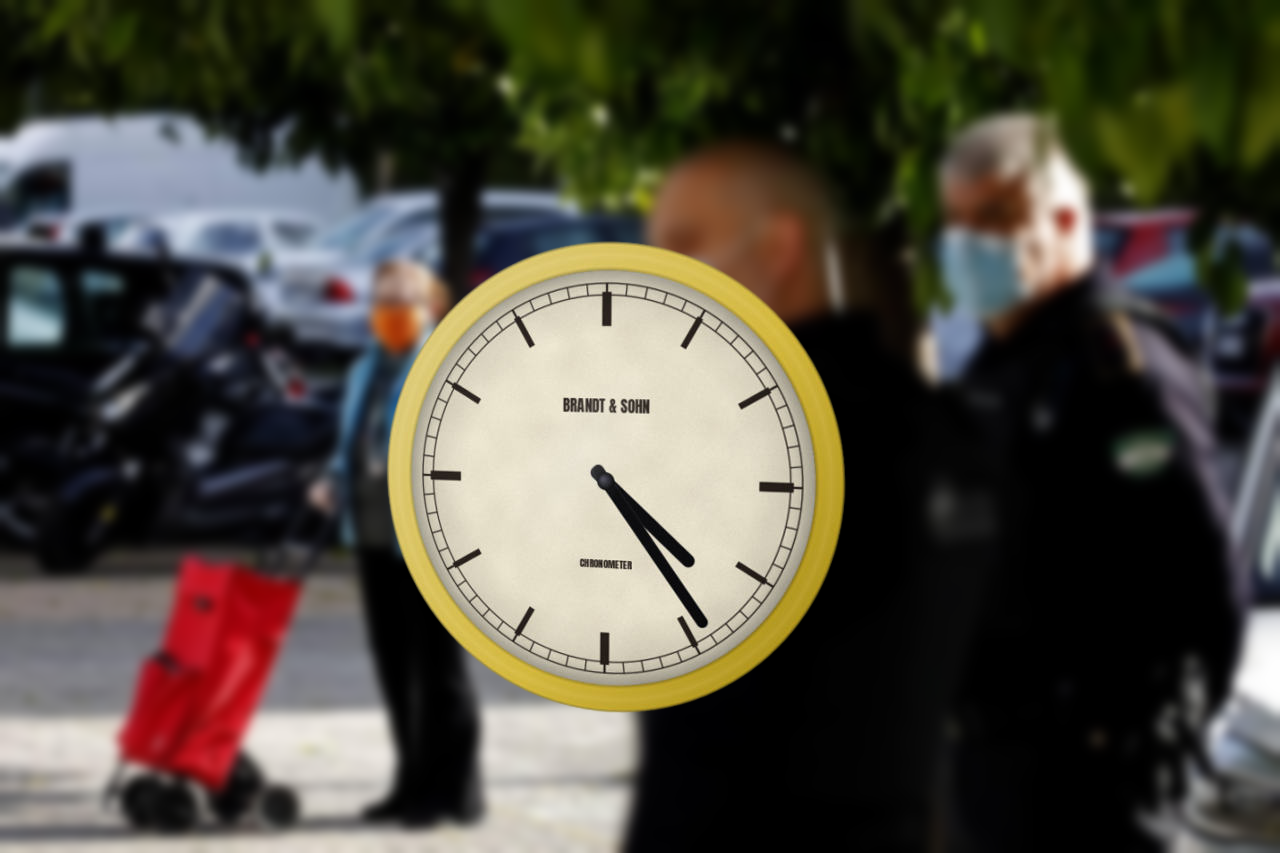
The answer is 4:24
